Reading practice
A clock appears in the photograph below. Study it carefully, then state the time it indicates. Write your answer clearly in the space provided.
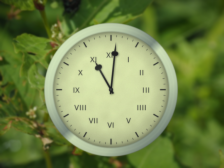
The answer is 11:01
